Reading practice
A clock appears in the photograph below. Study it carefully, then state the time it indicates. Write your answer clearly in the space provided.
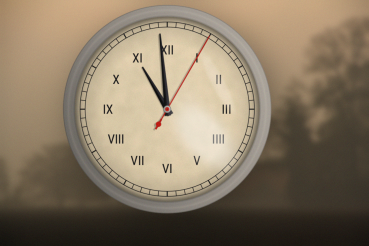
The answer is 10:59:05
